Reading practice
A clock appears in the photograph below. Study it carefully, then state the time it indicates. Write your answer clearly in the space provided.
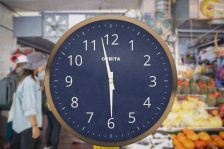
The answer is 5:58
